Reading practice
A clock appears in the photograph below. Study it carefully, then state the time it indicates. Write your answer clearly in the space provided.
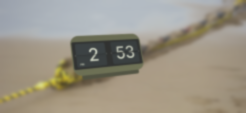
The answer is 2:53
